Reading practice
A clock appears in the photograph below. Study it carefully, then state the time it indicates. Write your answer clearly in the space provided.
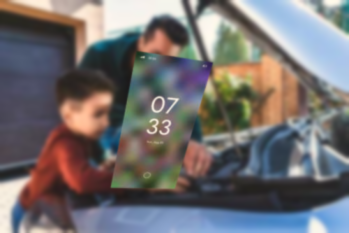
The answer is 7:33
